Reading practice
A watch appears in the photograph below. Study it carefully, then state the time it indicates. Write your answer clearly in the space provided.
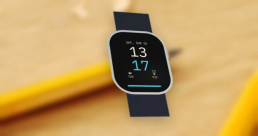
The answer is 13:17
